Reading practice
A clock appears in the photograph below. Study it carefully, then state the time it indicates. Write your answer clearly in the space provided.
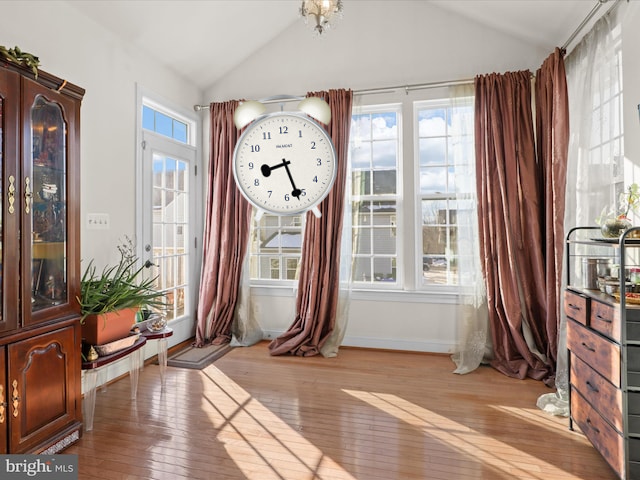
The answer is 8:27
